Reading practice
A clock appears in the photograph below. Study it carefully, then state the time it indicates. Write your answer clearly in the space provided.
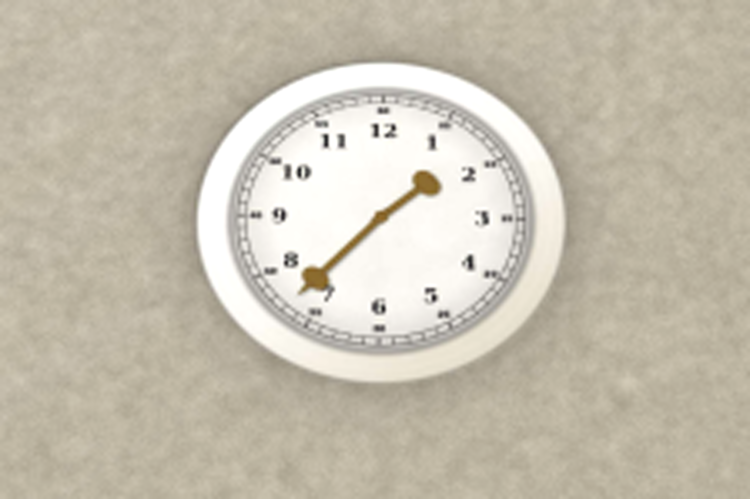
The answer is 1:37
